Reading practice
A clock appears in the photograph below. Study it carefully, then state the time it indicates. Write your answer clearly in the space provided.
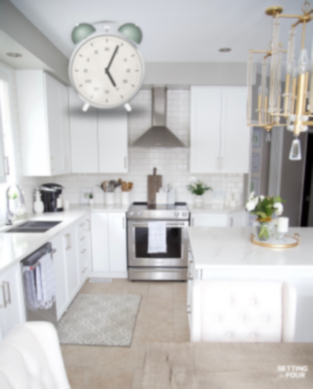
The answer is 5:04
